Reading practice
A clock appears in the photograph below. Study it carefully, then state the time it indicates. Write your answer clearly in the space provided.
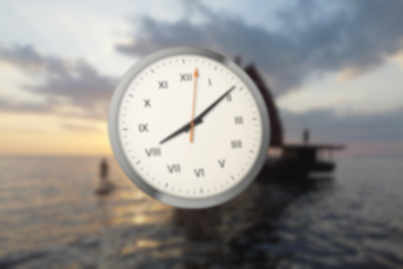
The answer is 8:09:02
